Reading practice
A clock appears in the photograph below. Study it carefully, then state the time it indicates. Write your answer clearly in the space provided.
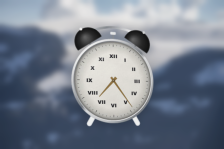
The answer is 7:24
